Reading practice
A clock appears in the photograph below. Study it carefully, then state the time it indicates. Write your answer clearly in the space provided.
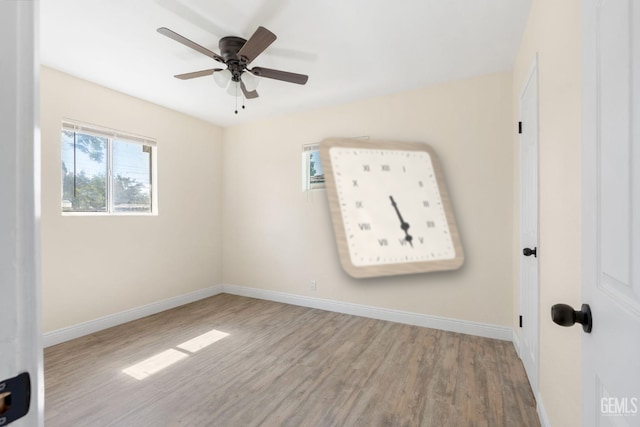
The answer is 5:28
